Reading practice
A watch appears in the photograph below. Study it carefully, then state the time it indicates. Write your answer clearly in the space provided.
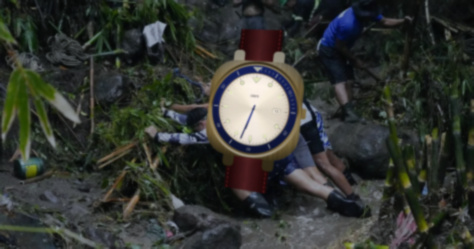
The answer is 6:33
